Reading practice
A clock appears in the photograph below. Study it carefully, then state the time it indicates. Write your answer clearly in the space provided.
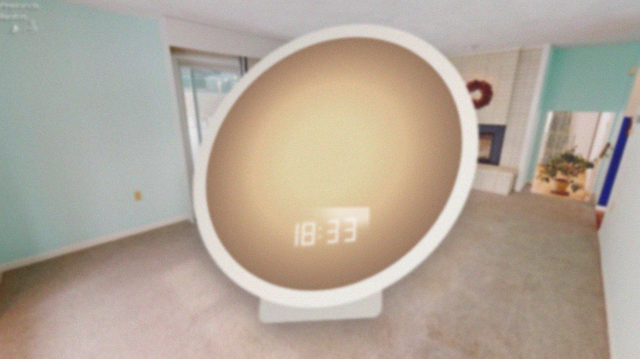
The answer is 18:33
